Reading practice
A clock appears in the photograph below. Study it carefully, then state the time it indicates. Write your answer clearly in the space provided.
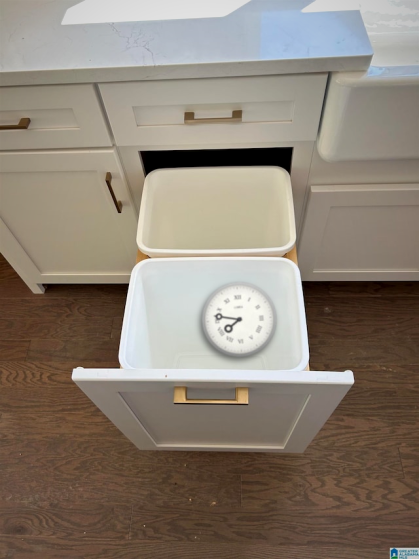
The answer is 7:47
